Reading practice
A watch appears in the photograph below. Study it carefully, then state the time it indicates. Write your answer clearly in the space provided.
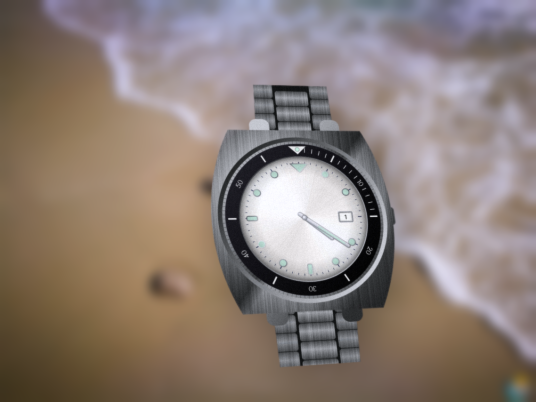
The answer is 4:21
